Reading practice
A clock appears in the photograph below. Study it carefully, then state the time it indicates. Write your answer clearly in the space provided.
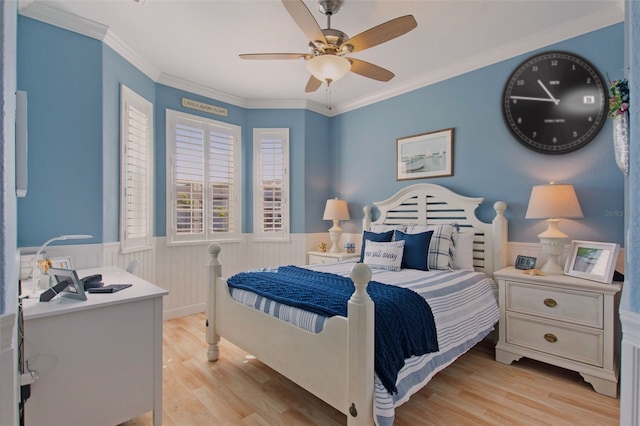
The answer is 10:46
